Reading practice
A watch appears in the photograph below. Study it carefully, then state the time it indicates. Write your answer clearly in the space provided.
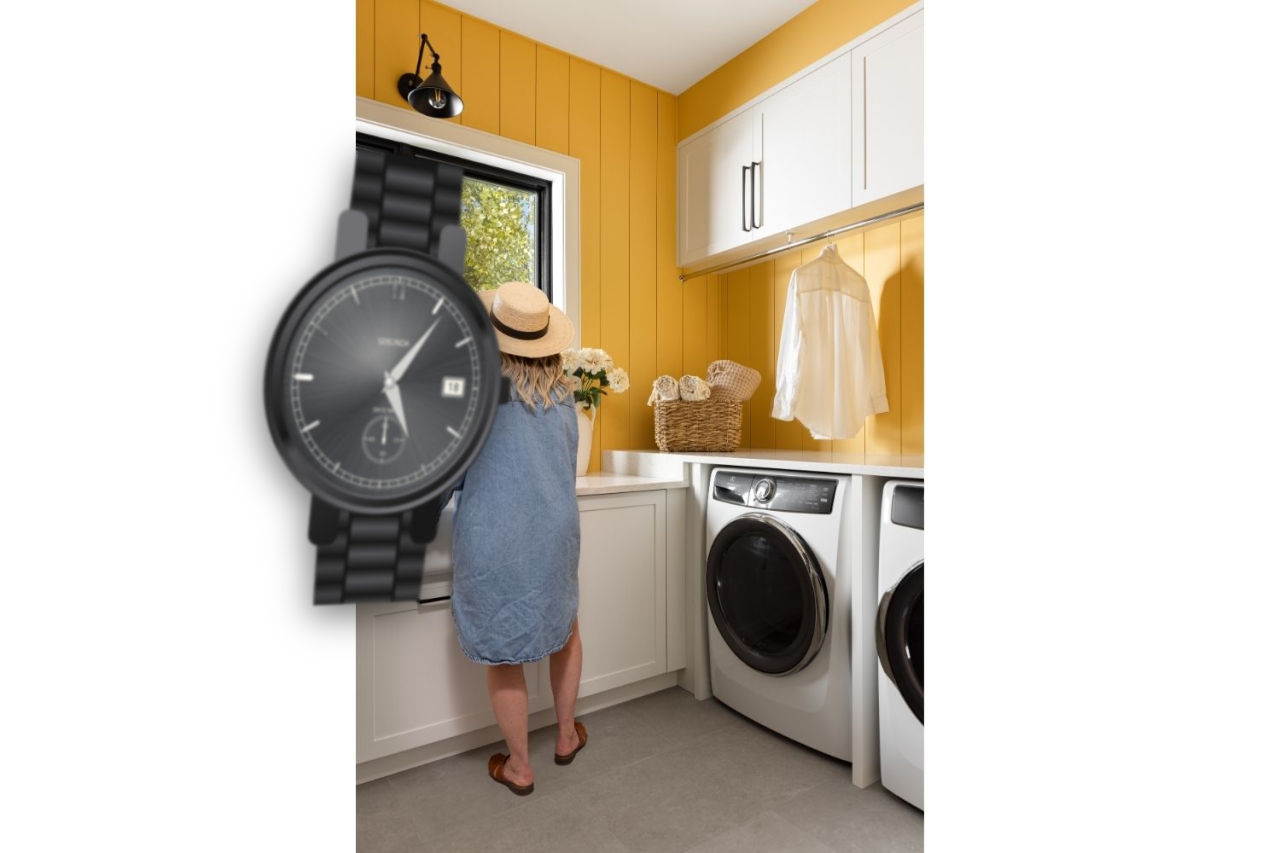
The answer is 5:06
